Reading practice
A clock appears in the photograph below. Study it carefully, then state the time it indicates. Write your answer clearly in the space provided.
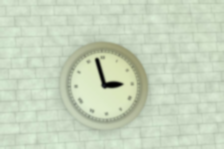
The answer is 2:58
